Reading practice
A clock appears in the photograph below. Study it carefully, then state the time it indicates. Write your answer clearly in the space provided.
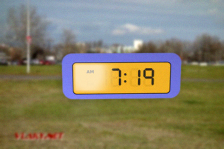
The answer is 7:19
